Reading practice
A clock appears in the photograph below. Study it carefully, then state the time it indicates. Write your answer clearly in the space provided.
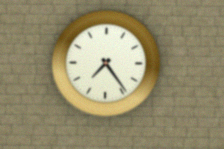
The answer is 7:24
